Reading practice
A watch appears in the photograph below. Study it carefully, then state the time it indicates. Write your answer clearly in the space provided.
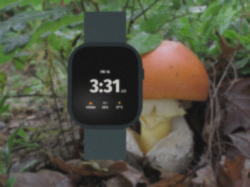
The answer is 3:31
